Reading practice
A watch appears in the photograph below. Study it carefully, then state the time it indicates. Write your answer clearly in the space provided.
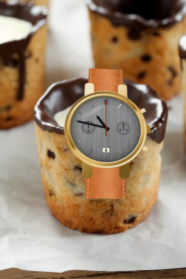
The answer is 10:47
